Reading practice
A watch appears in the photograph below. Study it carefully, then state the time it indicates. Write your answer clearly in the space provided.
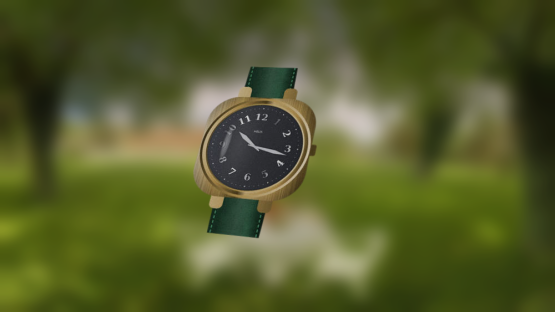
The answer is 10:17
